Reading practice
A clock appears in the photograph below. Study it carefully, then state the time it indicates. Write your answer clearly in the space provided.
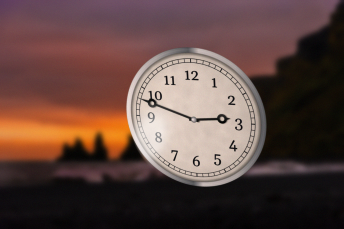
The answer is 2:48
